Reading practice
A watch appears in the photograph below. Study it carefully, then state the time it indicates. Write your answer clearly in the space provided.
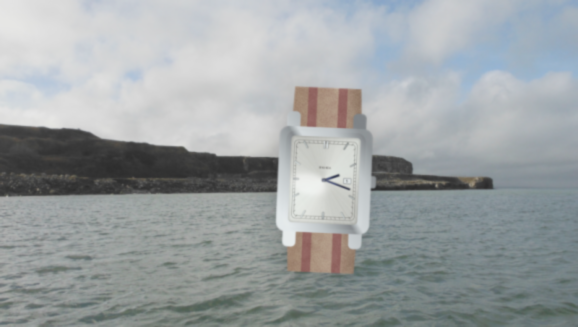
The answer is 2:18
